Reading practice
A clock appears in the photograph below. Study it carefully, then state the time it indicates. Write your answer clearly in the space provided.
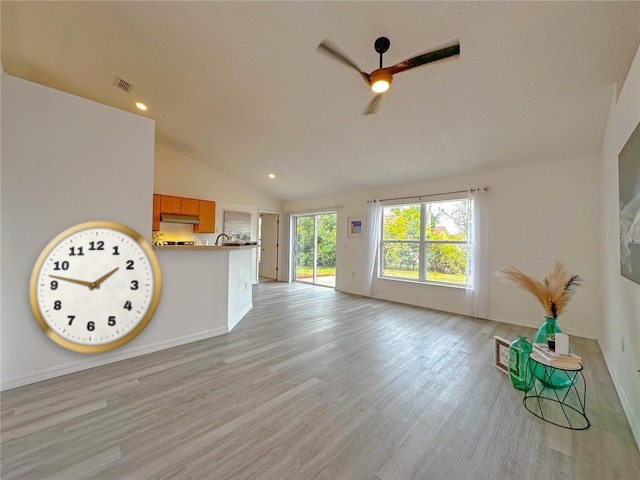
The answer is 1:47
